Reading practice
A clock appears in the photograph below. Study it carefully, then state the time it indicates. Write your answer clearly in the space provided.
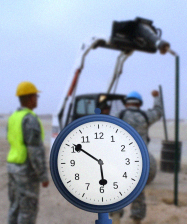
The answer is 5:51
